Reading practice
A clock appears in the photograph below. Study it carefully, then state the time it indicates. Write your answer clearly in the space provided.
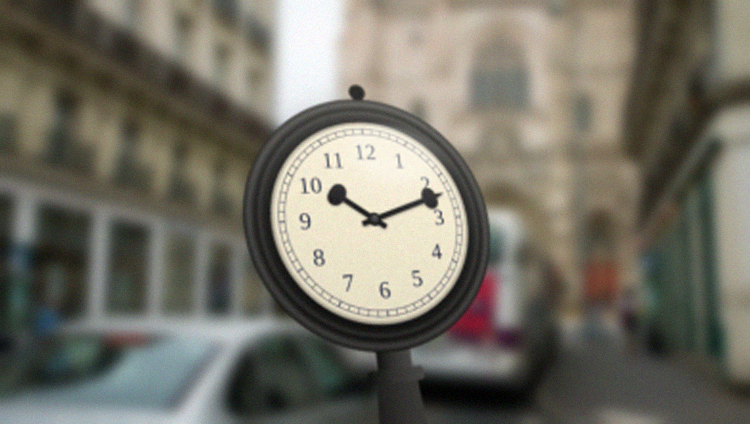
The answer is 10:12
